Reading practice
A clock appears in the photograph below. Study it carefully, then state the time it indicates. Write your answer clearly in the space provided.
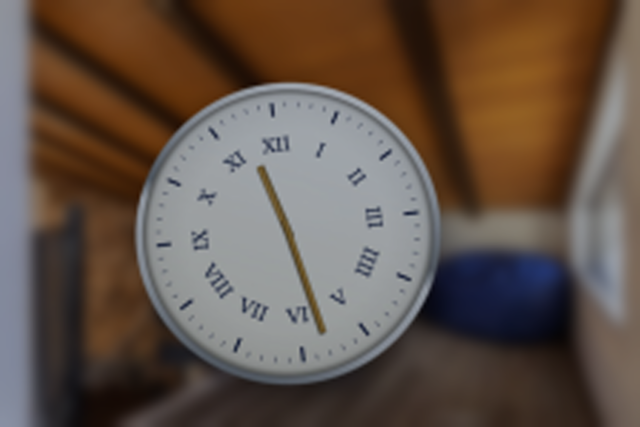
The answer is 11:28
